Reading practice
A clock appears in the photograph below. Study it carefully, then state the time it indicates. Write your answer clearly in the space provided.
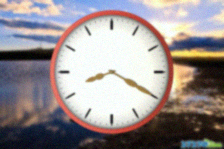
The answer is 8:20
